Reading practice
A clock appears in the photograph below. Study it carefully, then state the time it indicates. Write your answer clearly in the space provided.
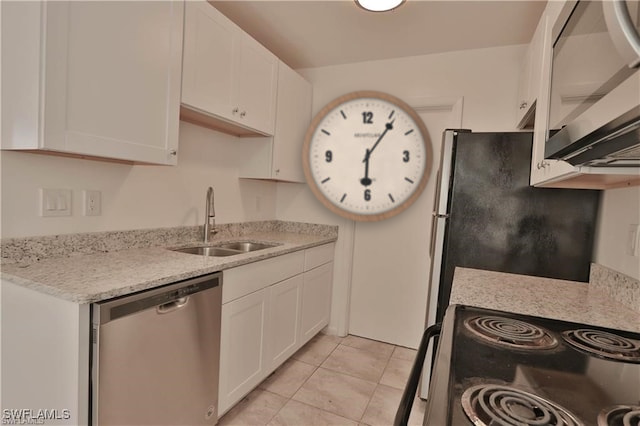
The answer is 6:06
